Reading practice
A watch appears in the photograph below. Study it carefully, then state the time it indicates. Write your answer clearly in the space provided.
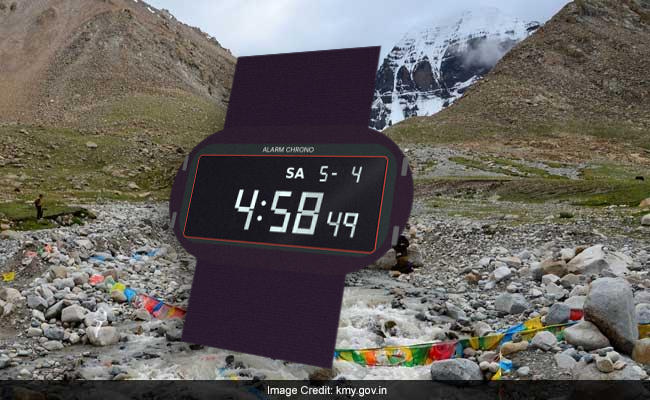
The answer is 4:58:49
